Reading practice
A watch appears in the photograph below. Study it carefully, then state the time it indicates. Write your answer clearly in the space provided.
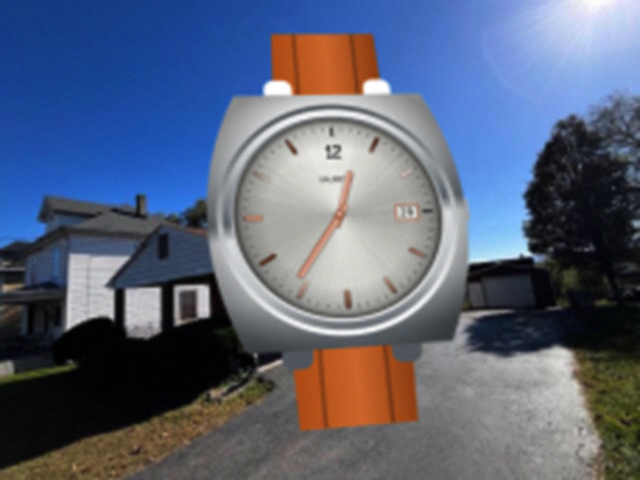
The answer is 12:36
